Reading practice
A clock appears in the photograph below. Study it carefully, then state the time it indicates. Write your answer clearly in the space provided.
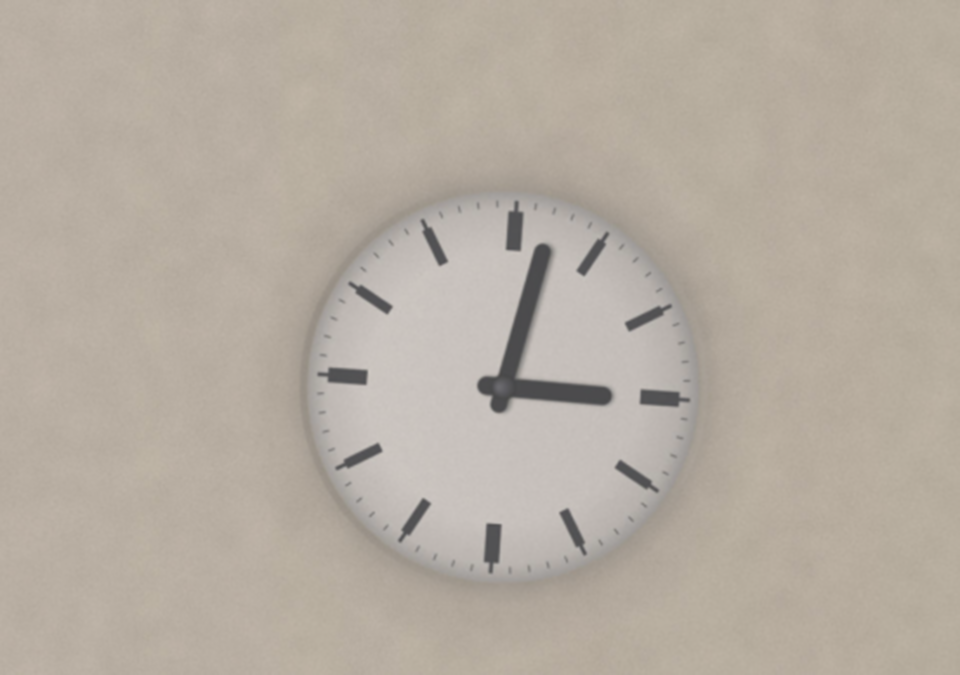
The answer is 3:02
